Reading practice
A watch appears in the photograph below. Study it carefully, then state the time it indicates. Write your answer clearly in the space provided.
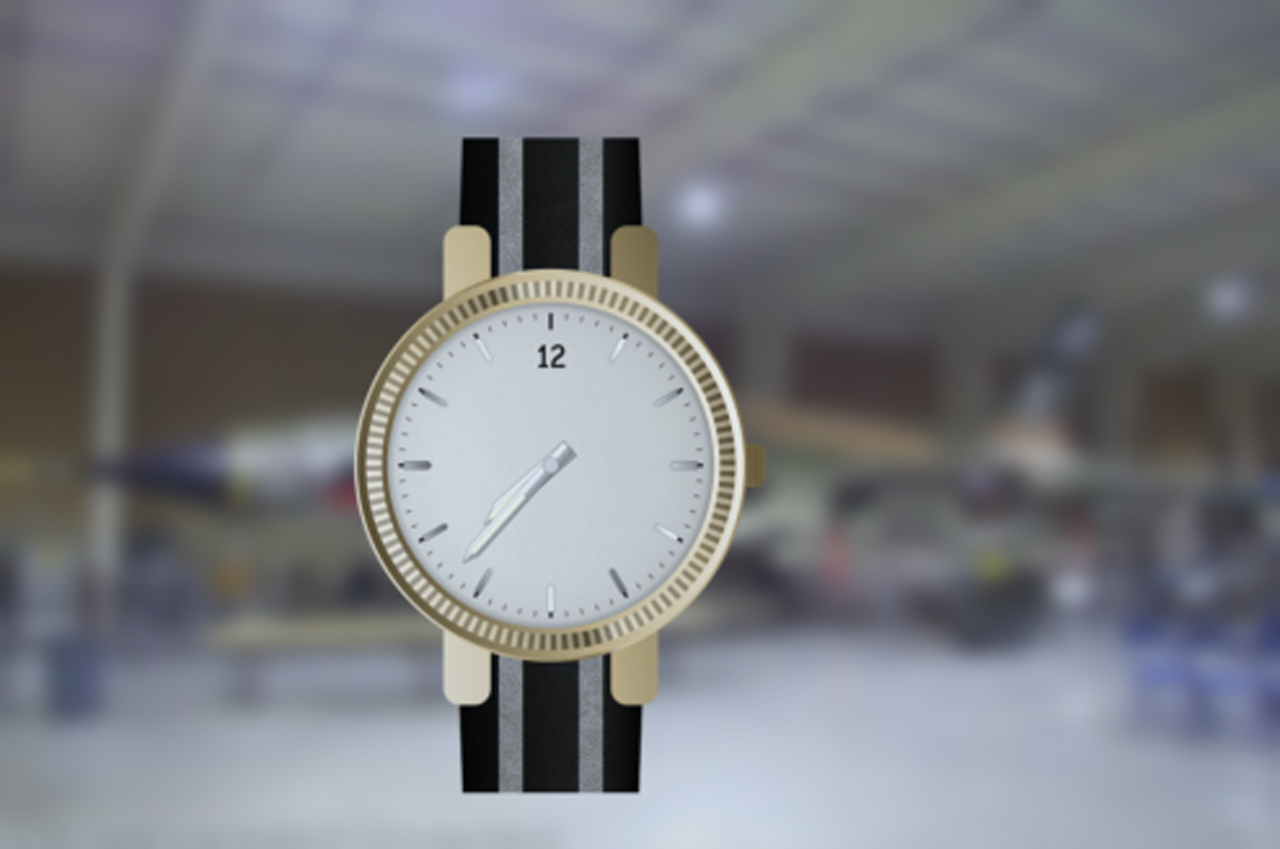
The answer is 7:37
